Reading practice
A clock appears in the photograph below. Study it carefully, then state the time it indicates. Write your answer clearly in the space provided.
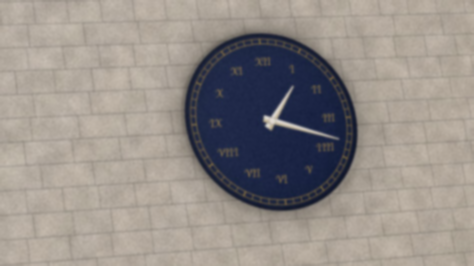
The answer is 1:18
